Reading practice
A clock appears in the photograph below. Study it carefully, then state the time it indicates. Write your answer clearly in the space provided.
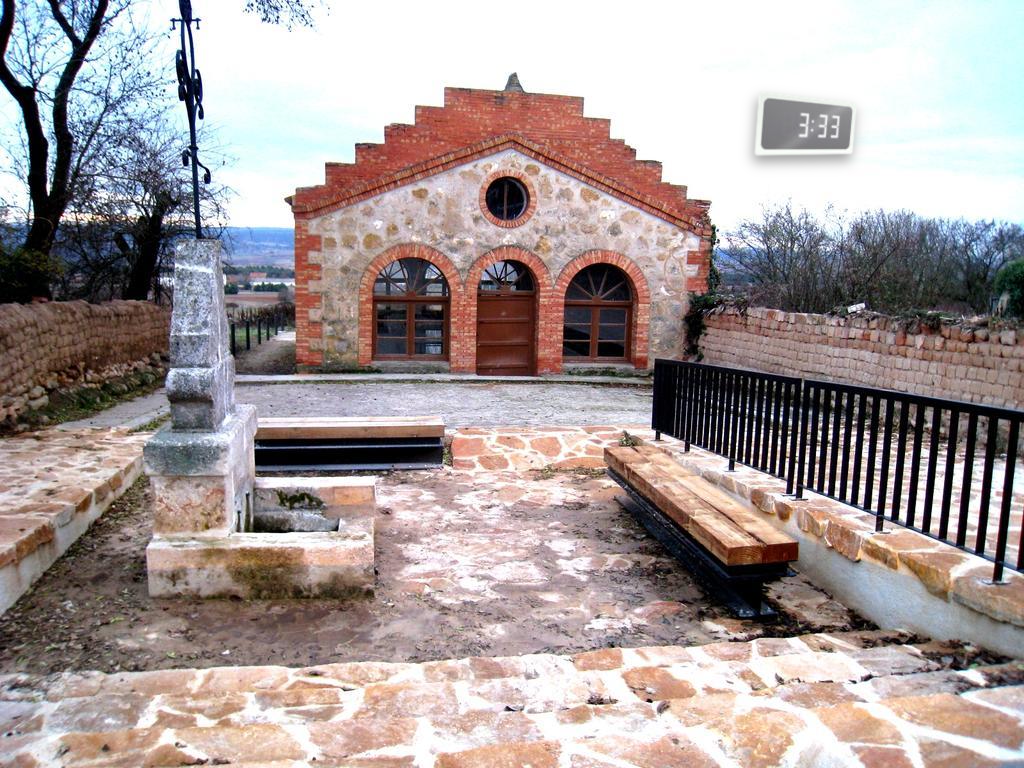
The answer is 3:33
